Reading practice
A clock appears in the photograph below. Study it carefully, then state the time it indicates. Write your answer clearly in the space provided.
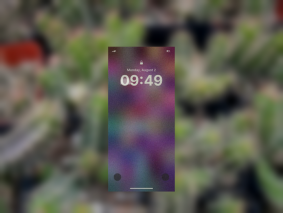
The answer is 9:49
